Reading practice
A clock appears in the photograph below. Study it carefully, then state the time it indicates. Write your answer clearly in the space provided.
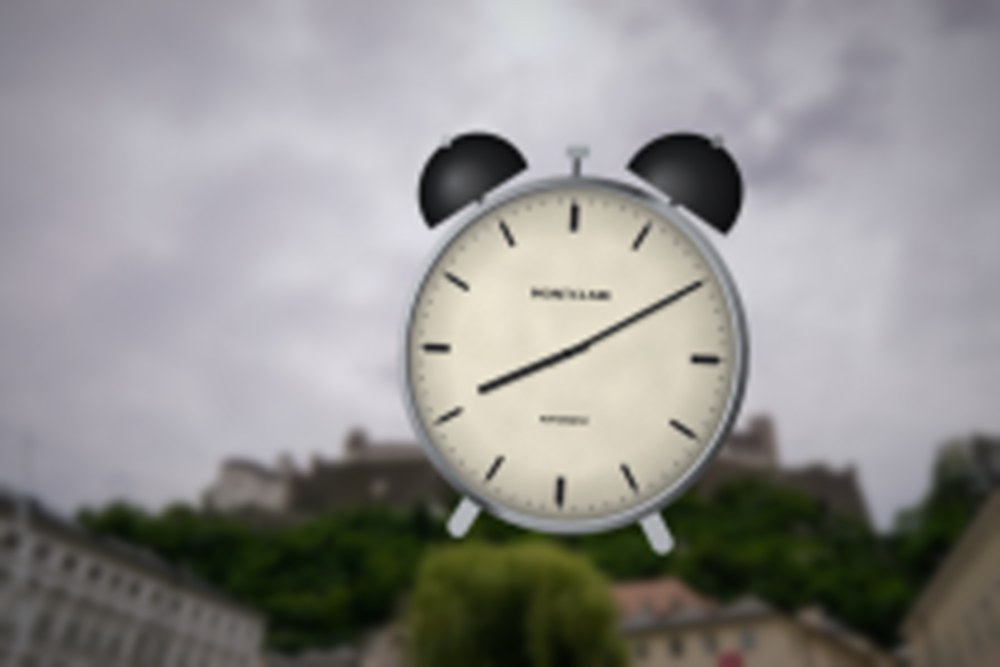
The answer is 8:10
